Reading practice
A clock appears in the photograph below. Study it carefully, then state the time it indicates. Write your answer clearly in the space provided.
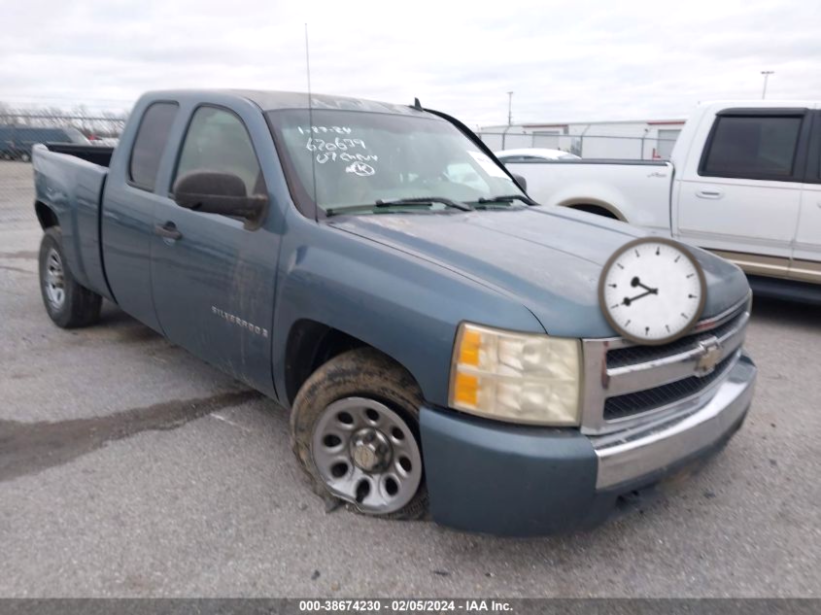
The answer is 9:40
